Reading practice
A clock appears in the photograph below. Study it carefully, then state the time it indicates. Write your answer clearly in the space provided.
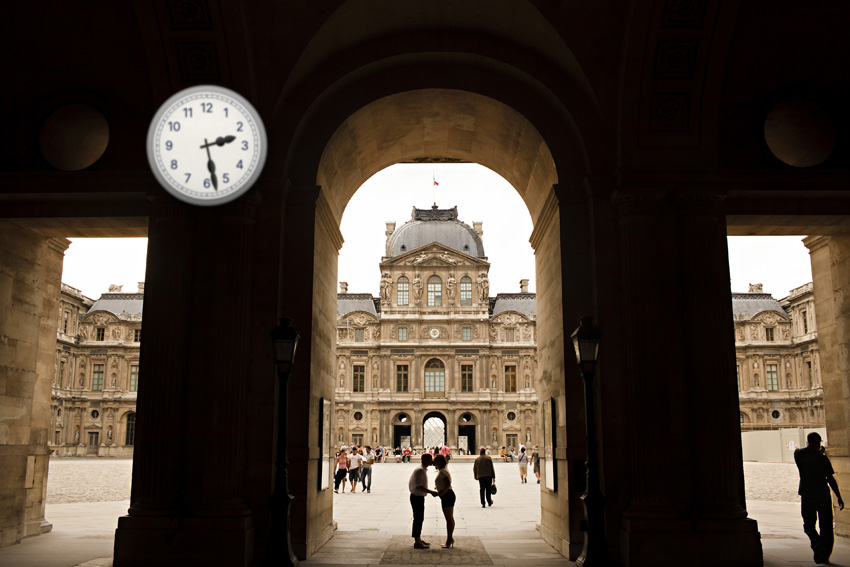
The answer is 2:28
